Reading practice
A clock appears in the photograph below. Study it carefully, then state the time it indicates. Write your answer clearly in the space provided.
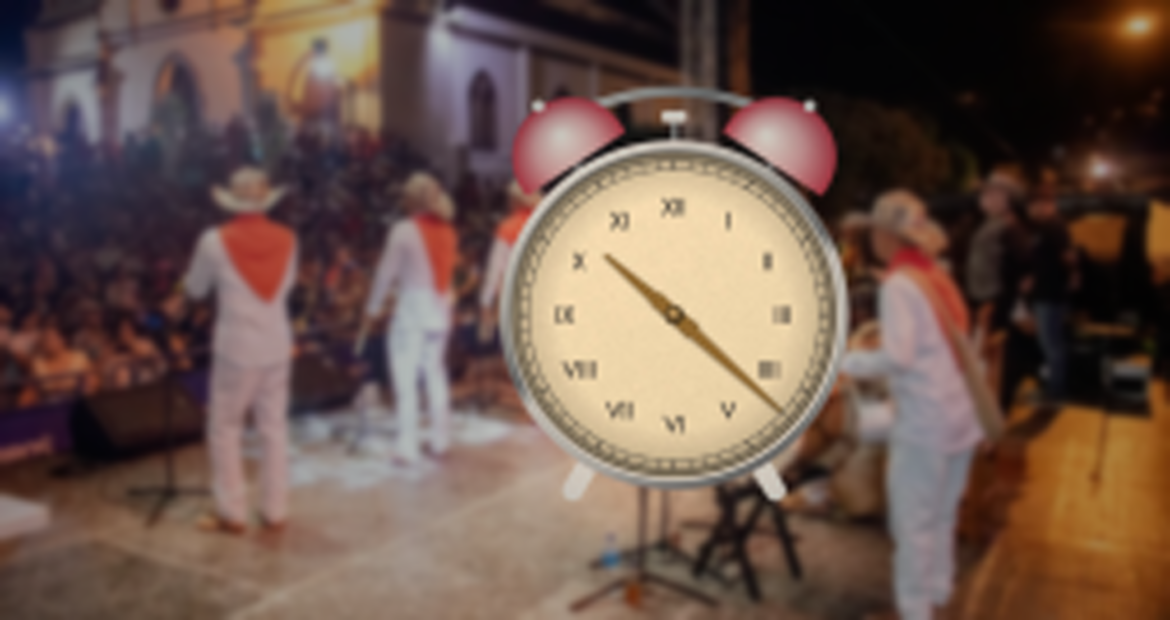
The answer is 10:22
